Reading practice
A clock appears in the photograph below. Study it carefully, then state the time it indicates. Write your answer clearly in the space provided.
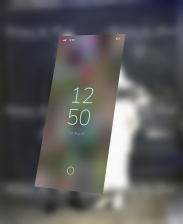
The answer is 12:50
